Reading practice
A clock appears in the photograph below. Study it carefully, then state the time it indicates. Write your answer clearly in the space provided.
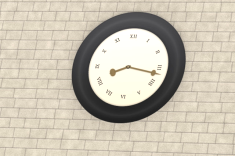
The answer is 8:17
